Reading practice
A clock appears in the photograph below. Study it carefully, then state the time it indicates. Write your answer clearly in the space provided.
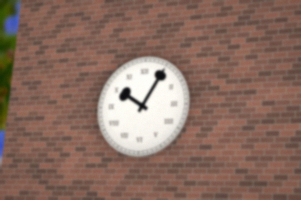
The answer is 10:05
